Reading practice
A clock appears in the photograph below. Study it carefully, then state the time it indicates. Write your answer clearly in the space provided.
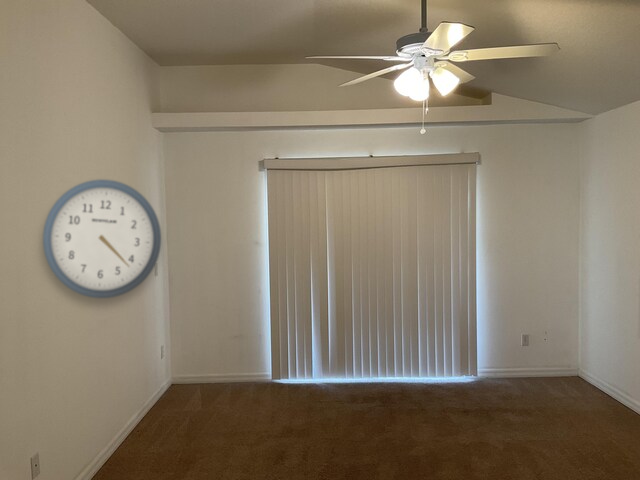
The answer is 4:22
